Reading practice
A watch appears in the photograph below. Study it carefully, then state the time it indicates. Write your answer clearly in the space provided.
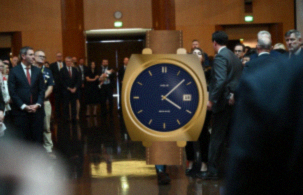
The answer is 4:08
